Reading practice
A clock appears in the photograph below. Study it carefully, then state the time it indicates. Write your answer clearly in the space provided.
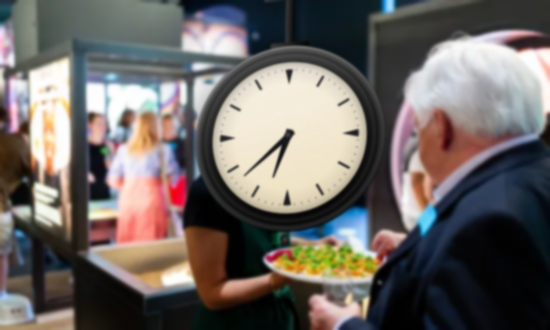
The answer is 6:38
